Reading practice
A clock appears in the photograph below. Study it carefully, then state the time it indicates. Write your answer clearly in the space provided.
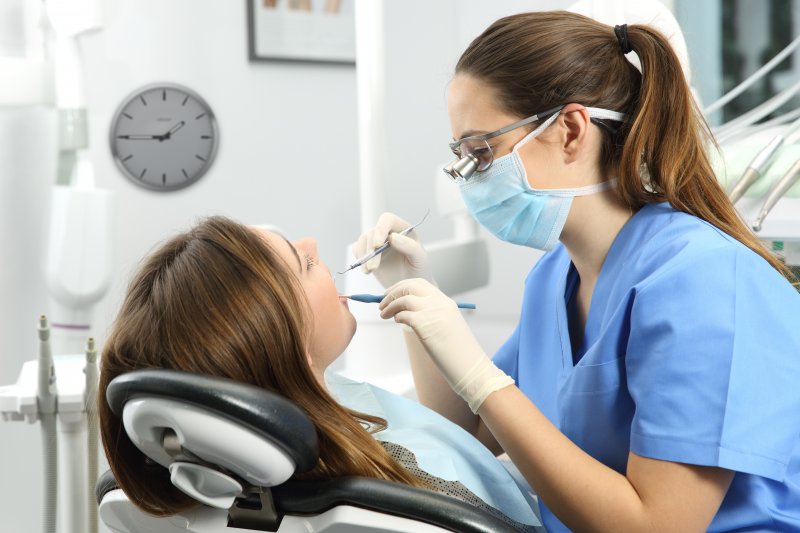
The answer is 1:45
